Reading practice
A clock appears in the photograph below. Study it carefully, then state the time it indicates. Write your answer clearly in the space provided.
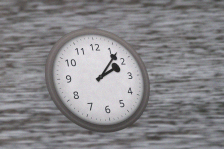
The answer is 2:07
